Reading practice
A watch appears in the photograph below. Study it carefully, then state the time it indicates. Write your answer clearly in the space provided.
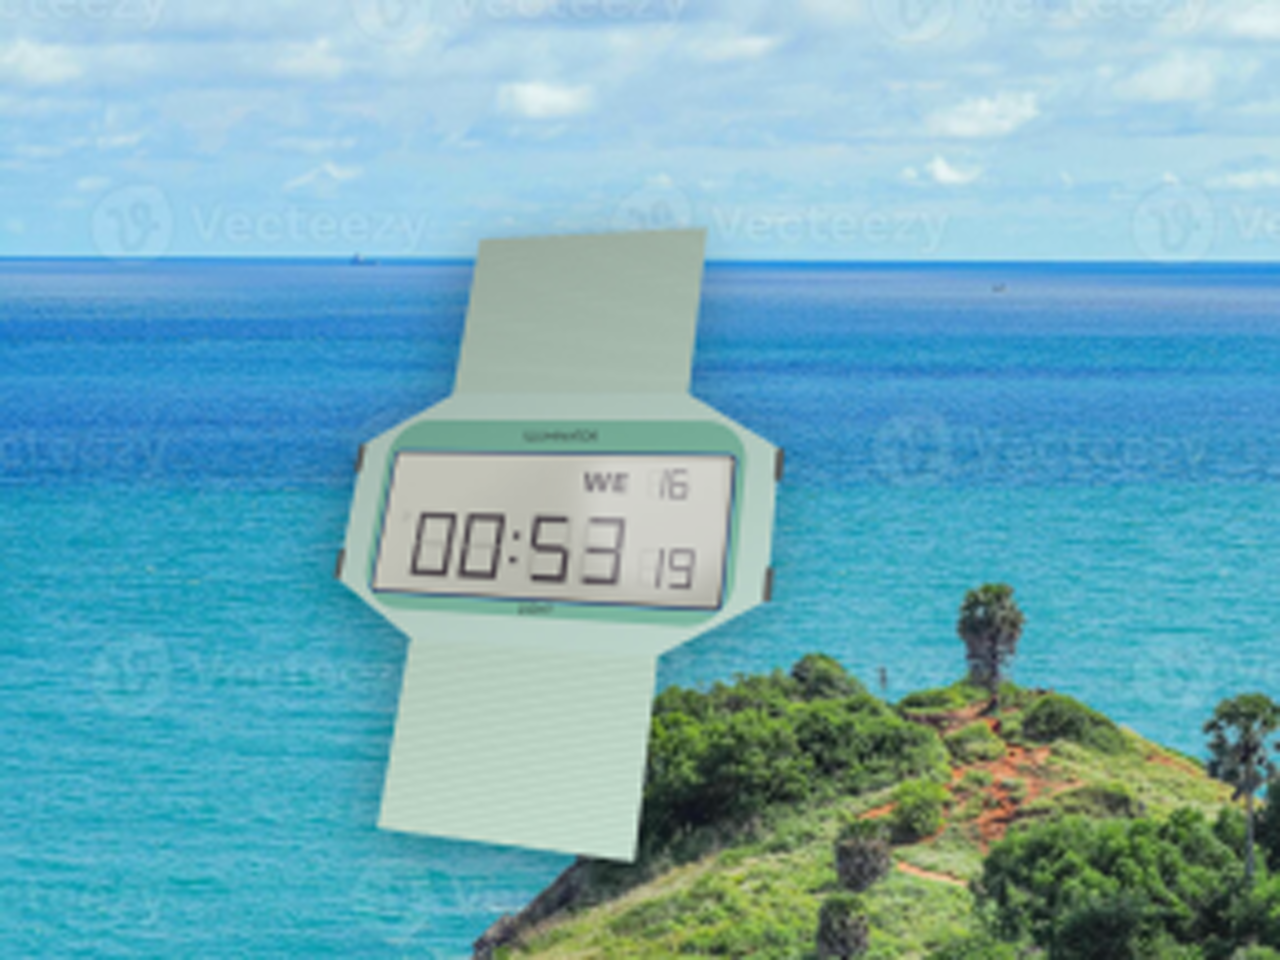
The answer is 0:53:19
